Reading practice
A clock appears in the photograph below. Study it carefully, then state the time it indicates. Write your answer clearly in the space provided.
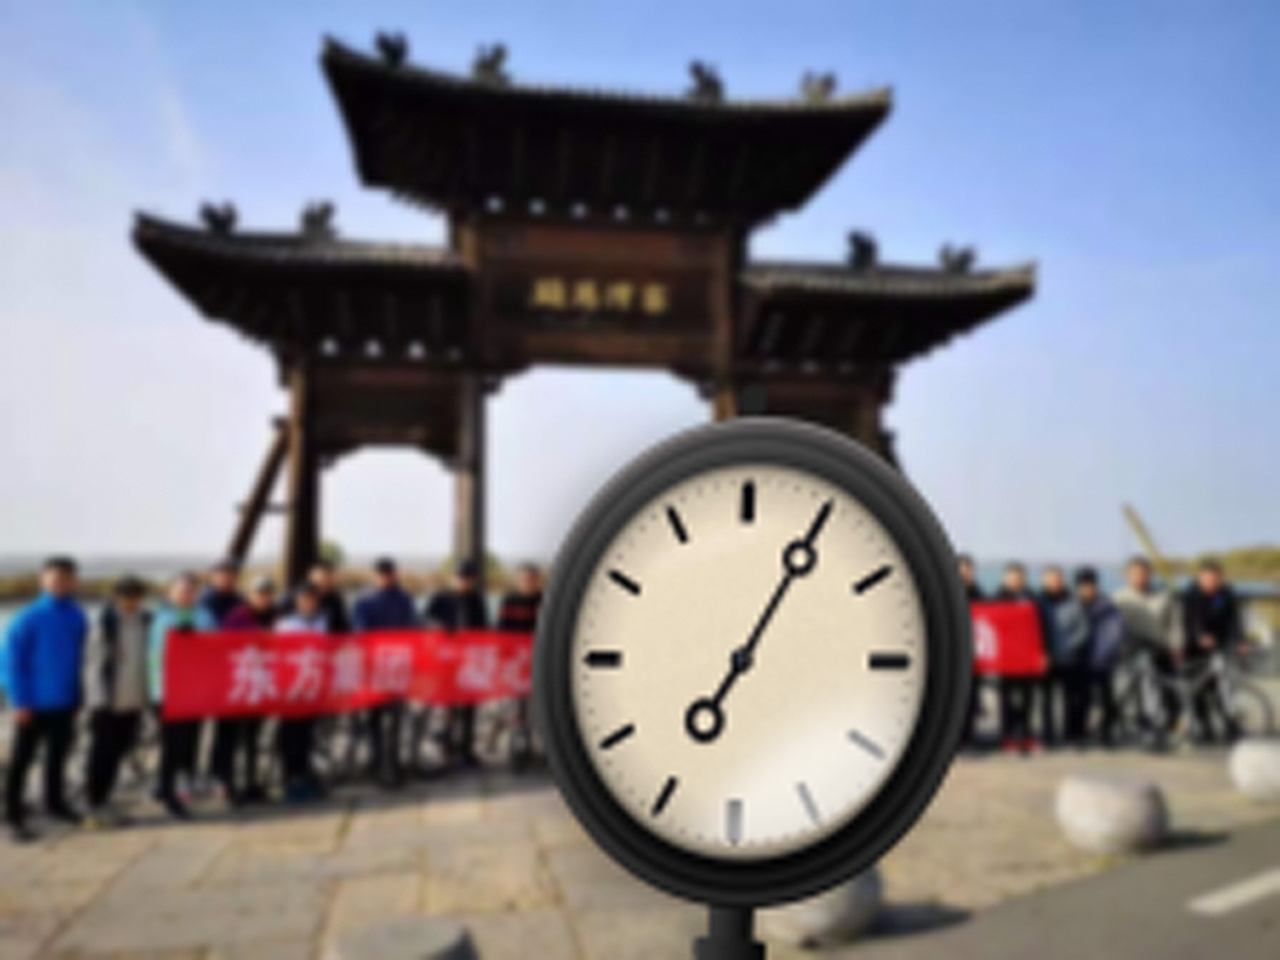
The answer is 7:05
